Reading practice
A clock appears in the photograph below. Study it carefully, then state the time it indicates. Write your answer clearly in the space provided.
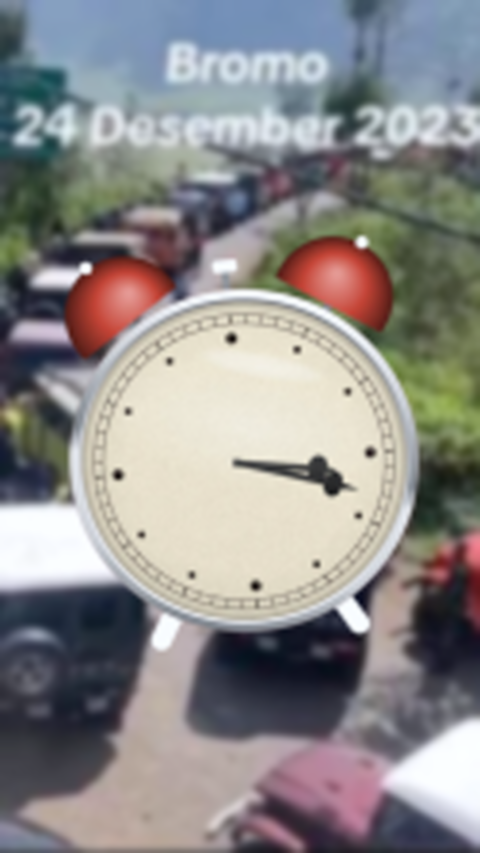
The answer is 3:18
